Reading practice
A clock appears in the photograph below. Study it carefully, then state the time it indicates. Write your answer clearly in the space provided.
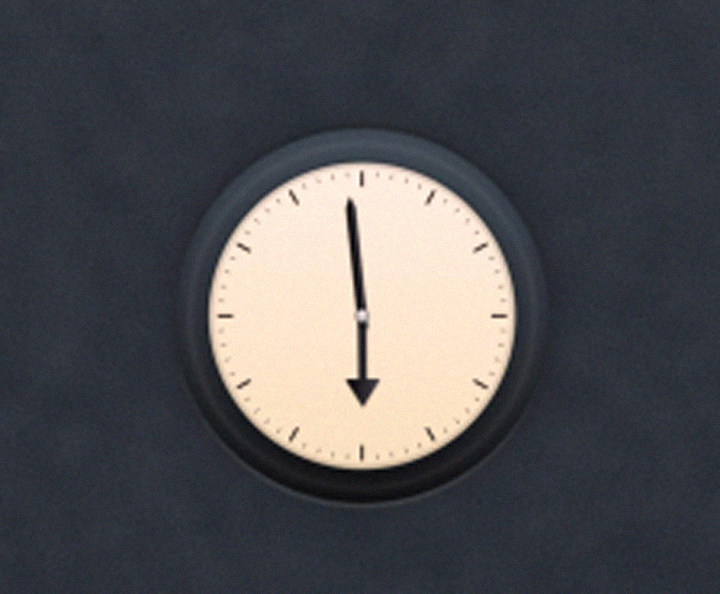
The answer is 5:59
